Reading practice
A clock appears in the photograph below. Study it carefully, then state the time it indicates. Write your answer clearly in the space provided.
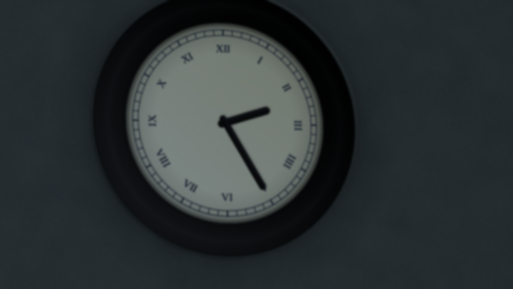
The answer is 2:25
